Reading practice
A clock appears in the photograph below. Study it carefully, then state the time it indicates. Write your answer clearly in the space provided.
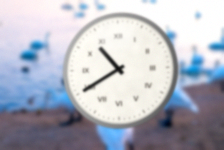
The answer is 10:40
